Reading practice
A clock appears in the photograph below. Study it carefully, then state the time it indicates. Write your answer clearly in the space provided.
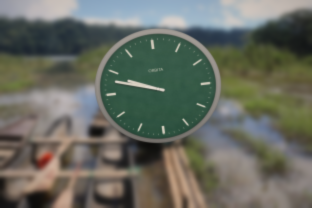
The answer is 9:48
